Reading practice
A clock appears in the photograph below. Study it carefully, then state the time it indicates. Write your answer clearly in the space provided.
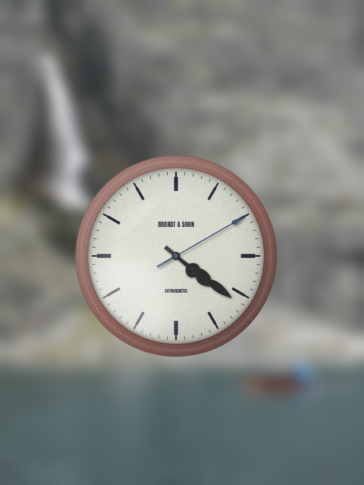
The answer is 4:21:10
